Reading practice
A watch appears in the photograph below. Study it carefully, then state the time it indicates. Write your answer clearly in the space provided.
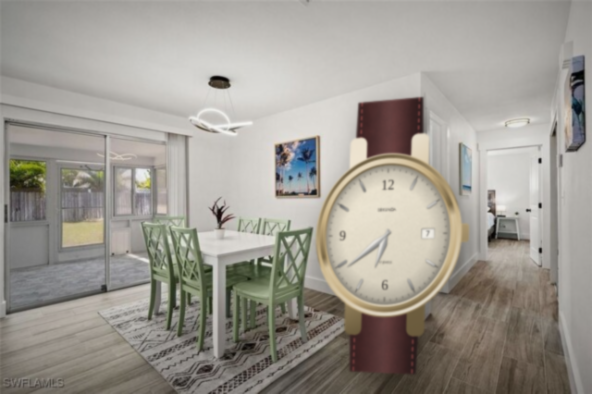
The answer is 6:39
